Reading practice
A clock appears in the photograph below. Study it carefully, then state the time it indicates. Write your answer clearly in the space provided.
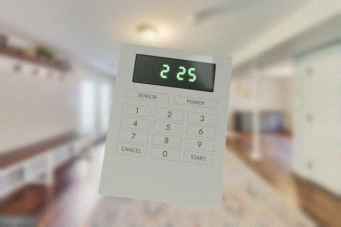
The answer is 2:25
